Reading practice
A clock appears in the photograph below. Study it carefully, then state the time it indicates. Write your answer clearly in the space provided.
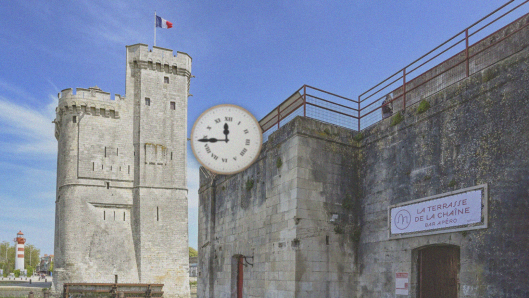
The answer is 11:44
